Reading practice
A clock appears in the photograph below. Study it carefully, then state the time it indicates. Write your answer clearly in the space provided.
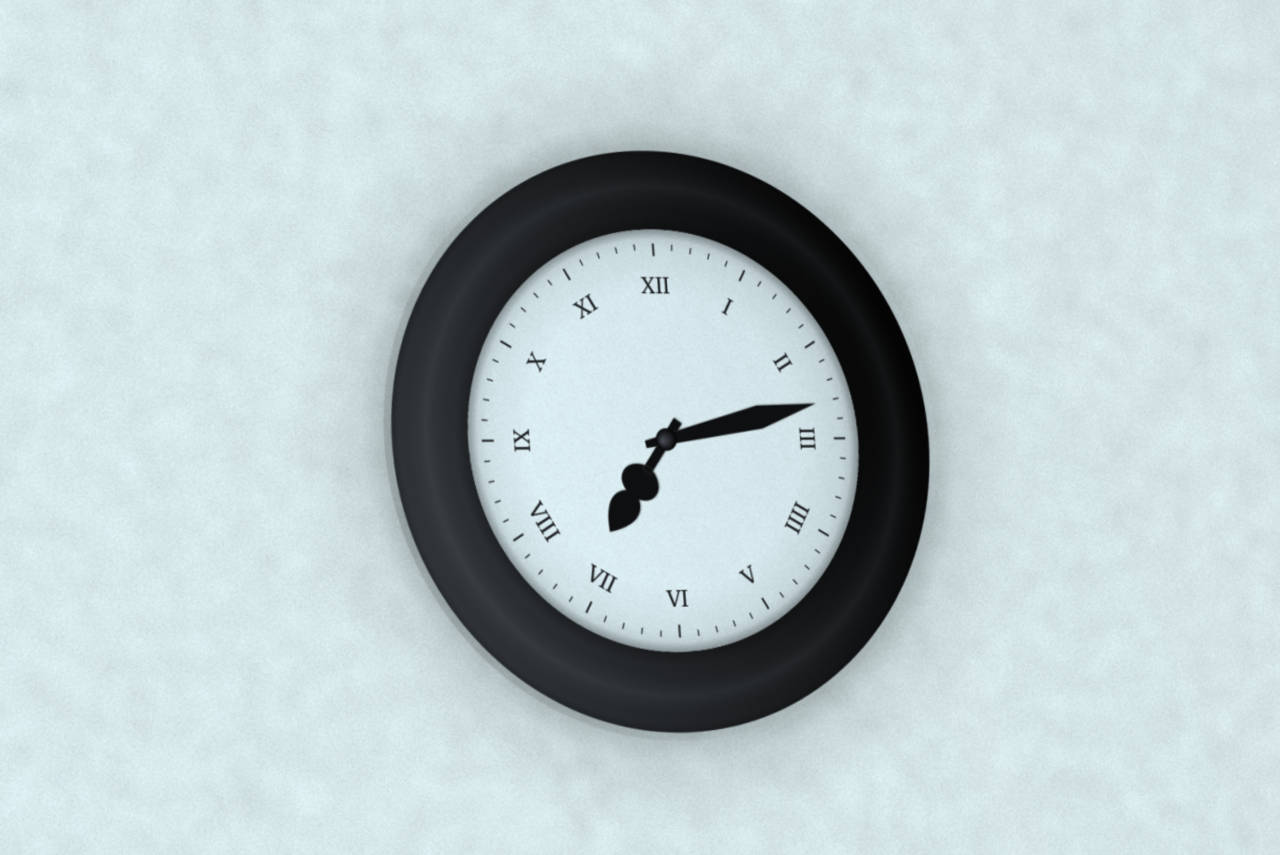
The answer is 7:13
